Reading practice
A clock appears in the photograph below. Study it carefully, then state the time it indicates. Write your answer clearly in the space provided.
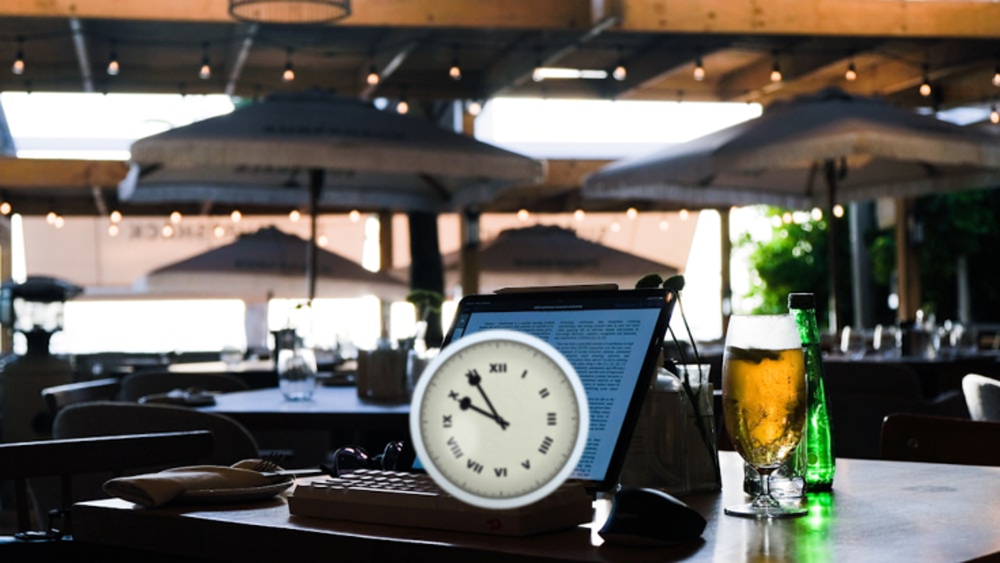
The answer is 9:55
